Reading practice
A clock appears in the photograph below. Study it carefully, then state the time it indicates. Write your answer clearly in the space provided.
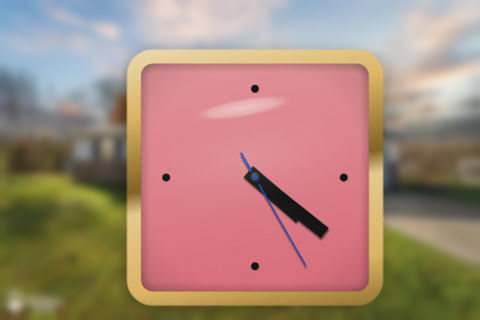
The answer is 4:21:25
